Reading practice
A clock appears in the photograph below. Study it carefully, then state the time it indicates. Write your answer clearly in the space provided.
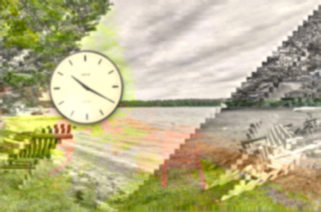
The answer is 10:20
